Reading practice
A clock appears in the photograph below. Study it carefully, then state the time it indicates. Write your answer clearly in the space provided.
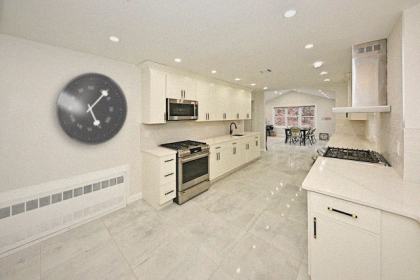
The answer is 5:07
